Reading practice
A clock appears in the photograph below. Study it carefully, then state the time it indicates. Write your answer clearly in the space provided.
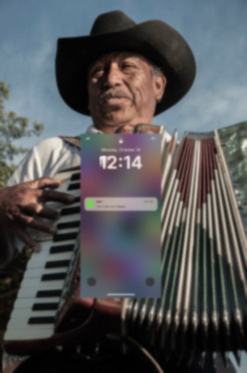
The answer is 12:14
